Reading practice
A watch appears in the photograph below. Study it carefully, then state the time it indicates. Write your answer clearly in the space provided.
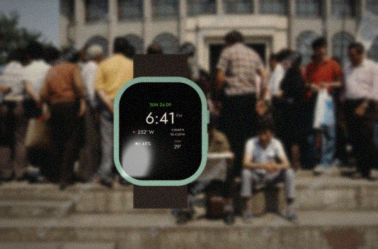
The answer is 6:41
